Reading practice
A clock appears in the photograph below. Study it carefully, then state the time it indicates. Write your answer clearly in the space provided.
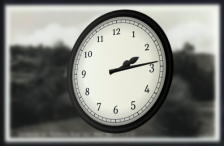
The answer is 2:14
